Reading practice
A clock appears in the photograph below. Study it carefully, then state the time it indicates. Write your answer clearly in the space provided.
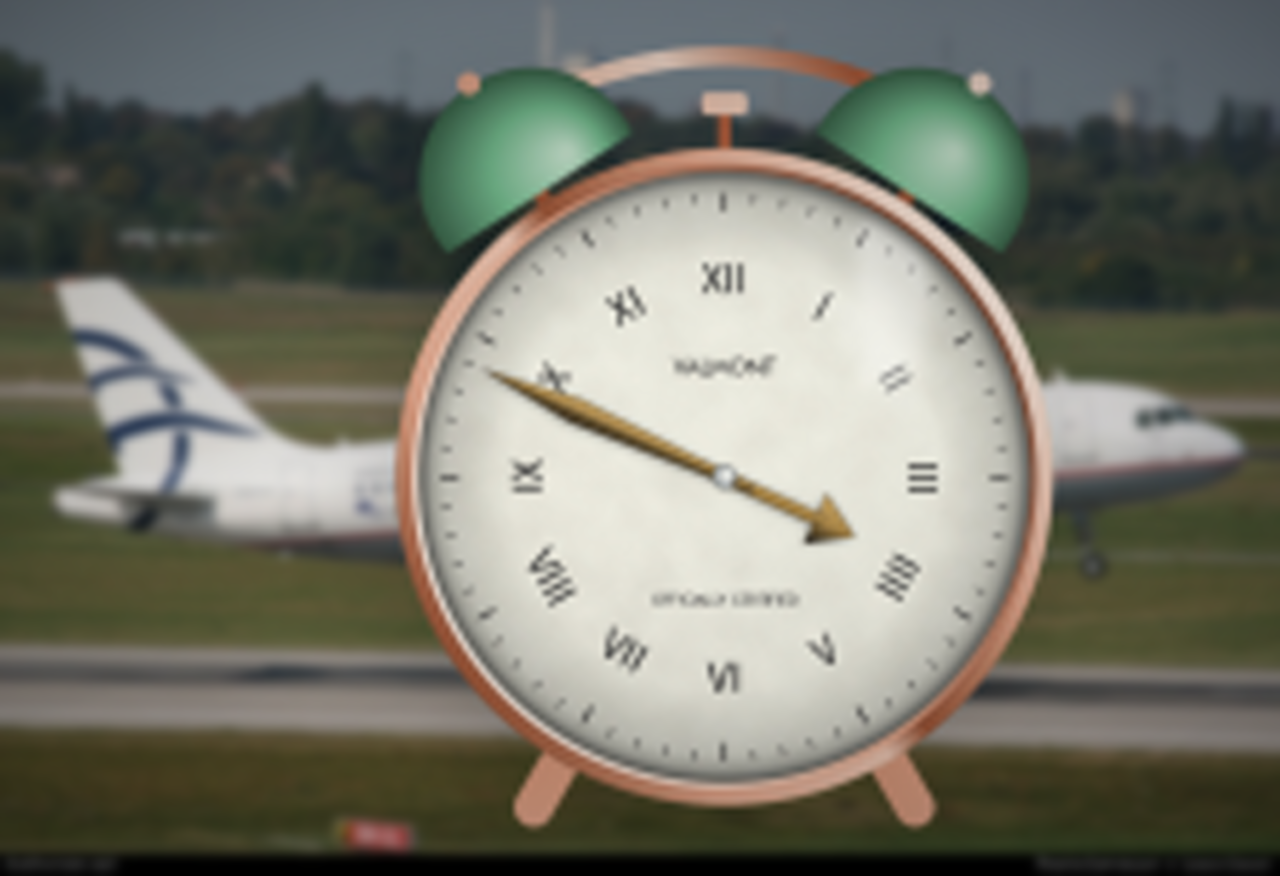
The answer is 3:49
